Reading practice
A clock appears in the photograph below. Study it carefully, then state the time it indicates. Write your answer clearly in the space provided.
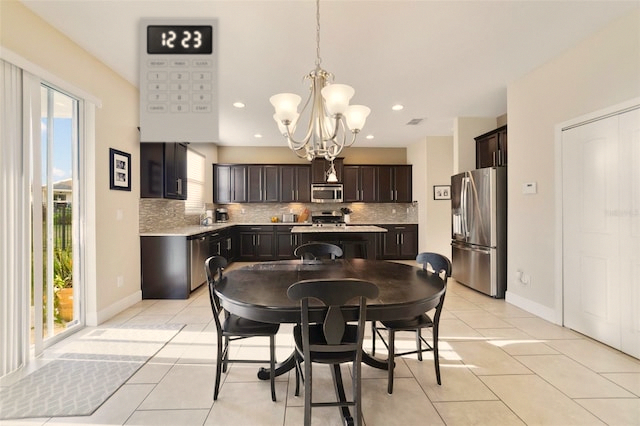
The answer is 12:23
